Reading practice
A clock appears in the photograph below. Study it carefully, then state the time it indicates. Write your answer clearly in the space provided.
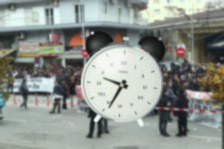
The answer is 9:34
